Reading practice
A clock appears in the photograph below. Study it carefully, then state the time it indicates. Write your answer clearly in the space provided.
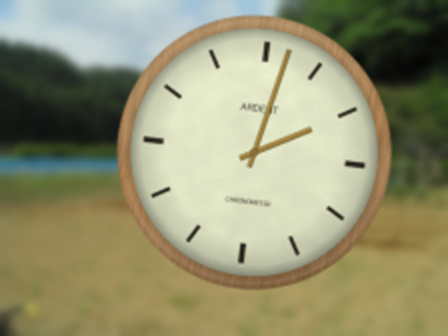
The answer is 2:02
